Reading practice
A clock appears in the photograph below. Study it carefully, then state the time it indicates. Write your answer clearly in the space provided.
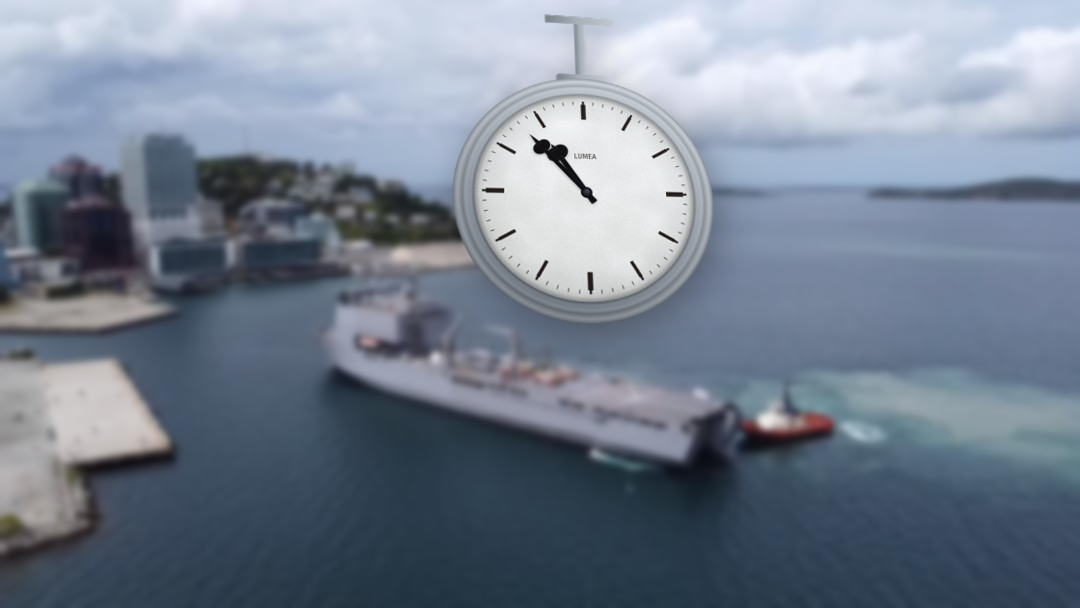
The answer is 10:53
